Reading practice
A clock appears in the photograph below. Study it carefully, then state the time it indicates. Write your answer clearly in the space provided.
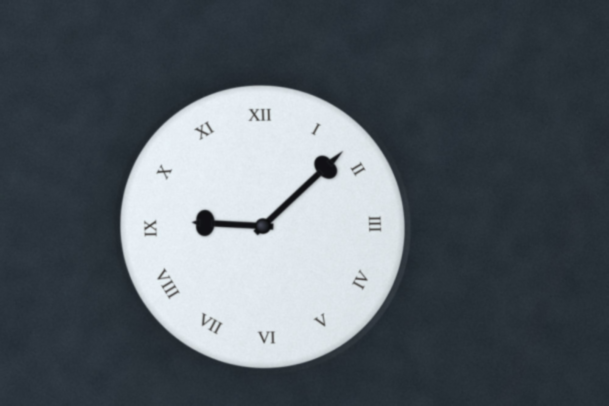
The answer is 9:08
